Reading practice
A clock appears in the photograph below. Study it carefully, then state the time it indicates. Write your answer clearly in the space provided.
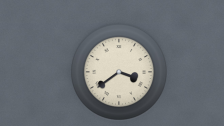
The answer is 3:39
